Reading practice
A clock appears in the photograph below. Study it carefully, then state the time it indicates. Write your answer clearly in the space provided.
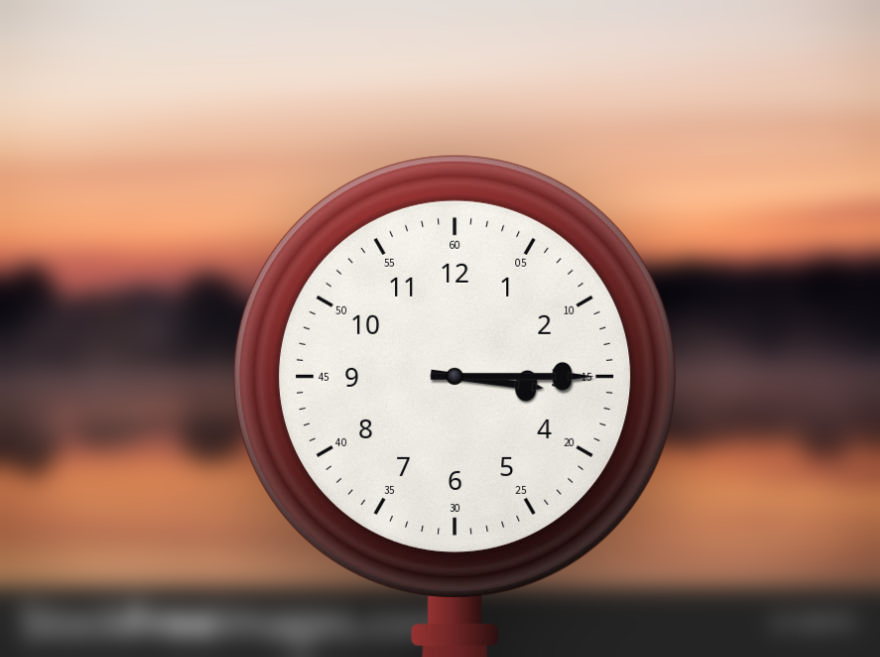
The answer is 3:15
